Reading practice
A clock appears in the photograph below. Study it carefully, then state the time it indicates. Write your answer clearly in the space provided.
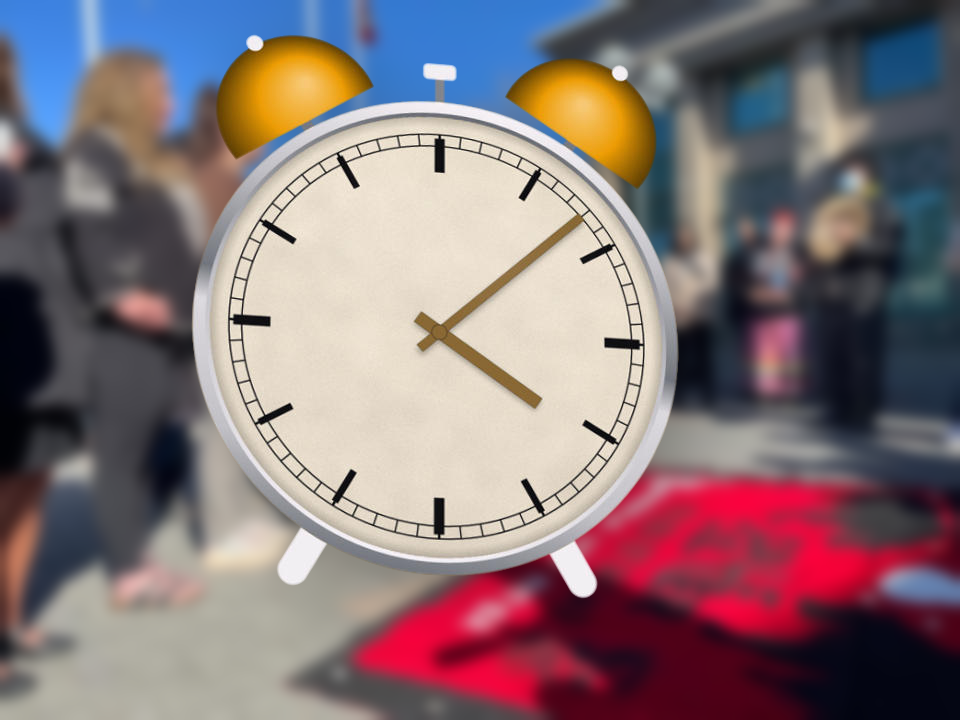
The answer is 4:08
